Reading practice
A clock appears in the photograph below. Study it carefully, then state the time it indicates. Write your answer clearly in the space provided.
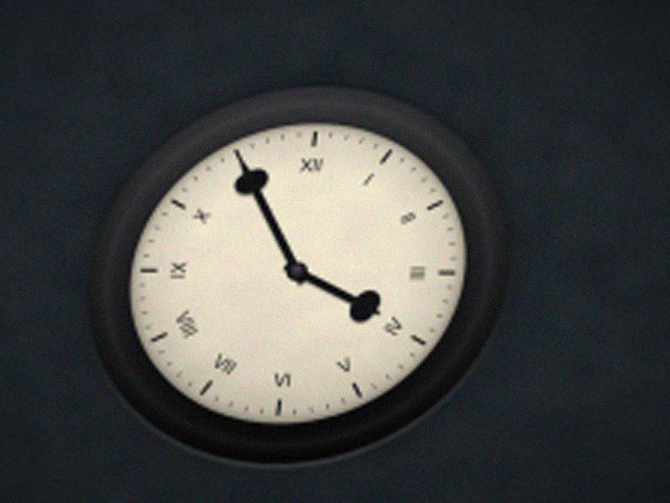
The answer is 3:55
